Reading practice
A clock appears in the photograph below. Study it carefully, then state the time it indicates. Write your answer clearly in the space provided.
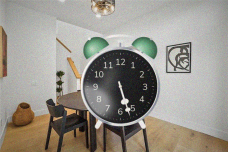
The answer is 5:27
